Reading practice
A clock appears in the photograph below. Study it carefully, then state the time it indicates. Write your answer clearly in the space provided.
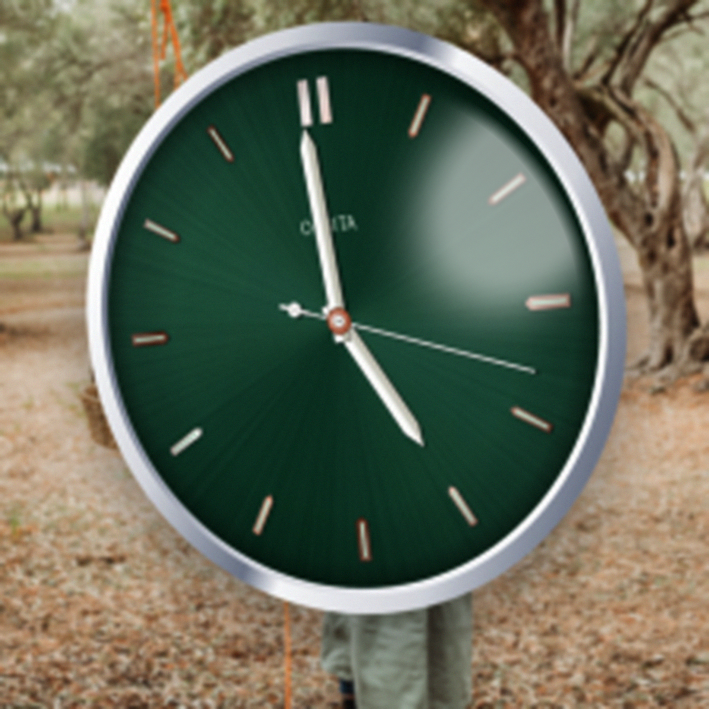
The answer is 4:59:18
